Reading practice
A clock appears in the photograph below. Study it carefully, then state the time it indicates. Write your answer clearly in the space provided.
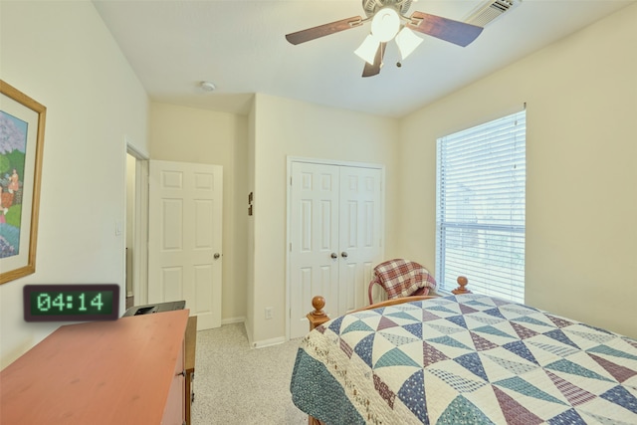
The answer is 4:14
